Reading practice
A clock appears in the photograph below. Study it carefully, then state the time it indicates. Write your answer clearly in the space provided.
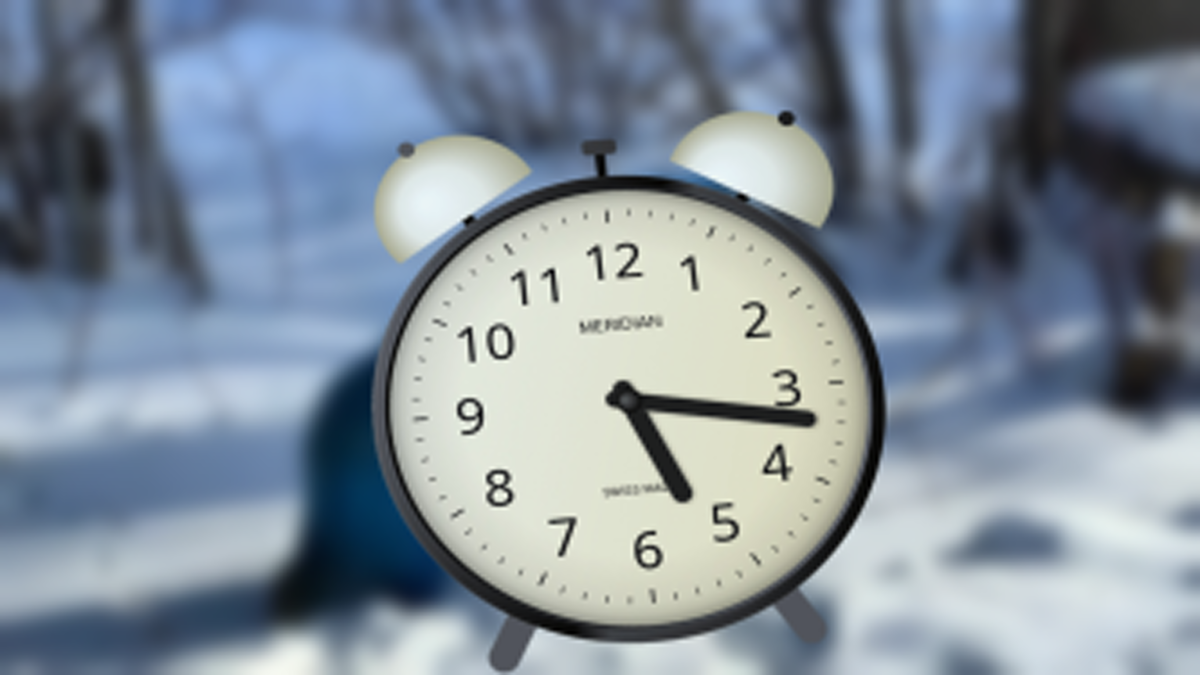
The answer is 5:17
